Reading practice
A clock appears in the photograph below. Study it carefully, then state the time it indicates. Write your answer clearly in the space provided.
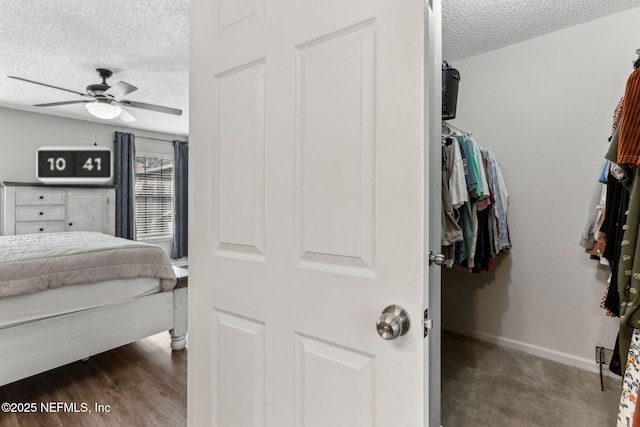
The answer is 10:41
